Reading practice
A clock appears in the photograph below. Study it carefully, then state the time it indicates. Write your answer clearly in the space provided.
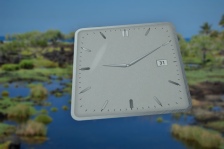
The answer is 9:10
